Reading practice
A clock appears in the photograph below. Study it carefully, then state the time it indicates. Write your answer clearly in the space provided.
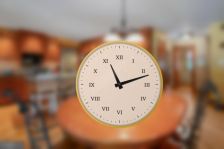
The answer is 11:12
